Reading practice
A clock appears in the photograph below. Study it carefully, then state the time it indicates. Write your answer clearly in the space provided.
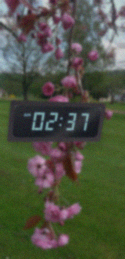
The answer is 2:37
